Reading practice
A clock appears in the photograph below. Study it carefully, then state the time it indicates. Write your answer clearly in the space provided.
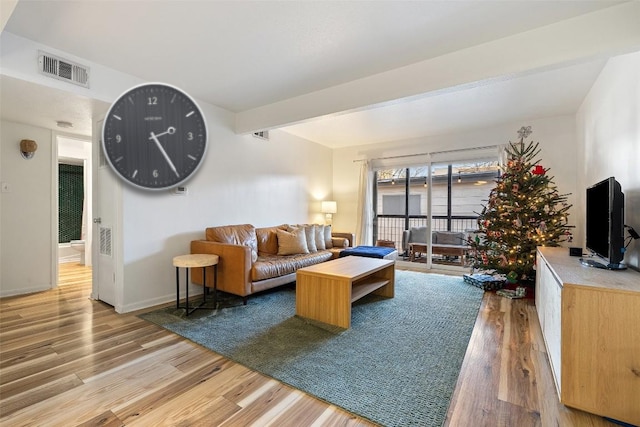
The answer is 2:25
